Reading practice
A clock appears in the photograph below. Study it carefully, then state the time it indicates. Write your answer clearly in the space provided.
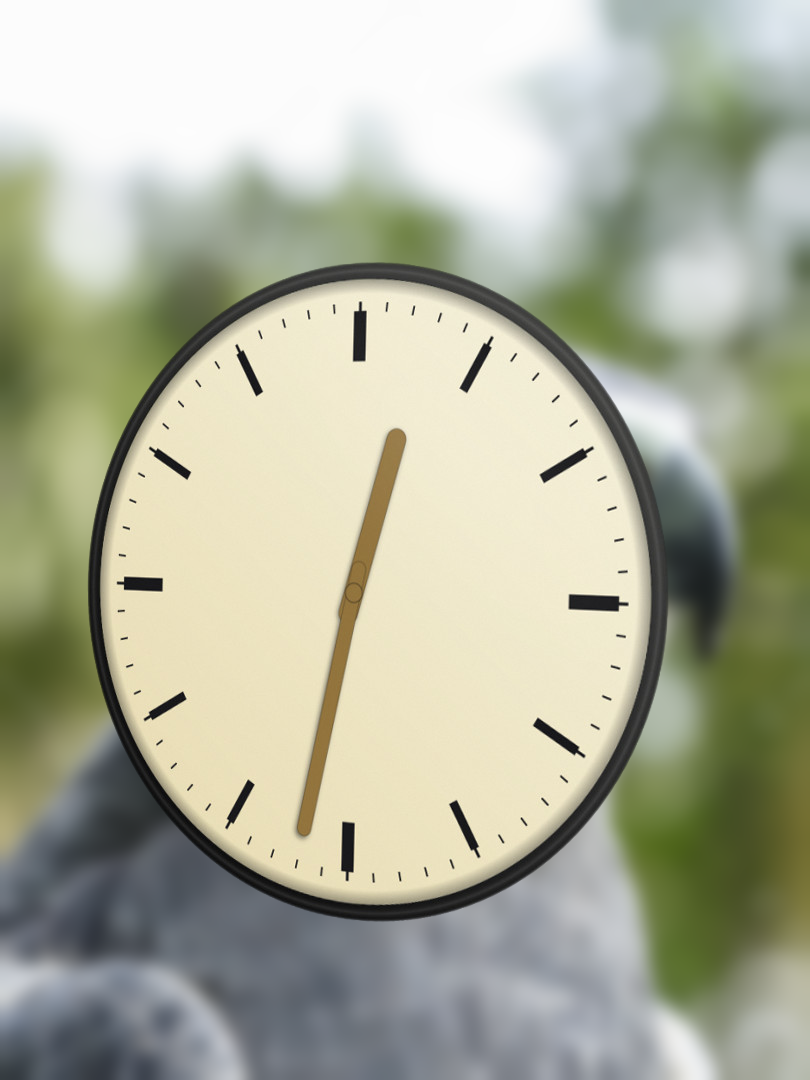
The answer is 12:32
